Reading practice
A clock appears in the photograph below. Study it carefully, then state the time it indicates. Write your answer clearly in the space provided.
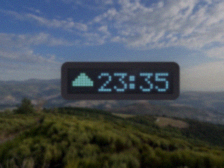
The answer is 23:35
